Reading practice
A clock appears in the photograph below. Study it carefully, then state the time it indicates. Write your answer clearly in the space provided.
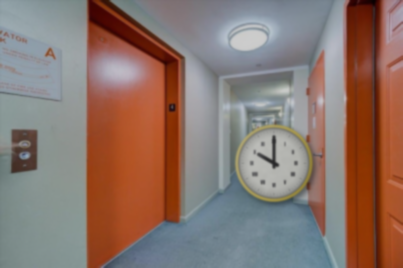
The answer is 10:00
